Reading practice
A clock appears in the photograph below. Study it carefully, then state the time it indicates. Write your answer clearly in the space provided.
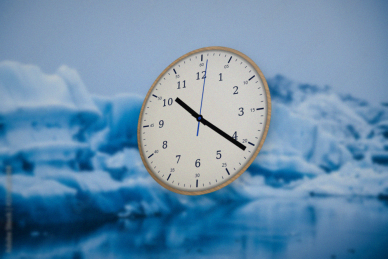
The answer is 10:21:01
